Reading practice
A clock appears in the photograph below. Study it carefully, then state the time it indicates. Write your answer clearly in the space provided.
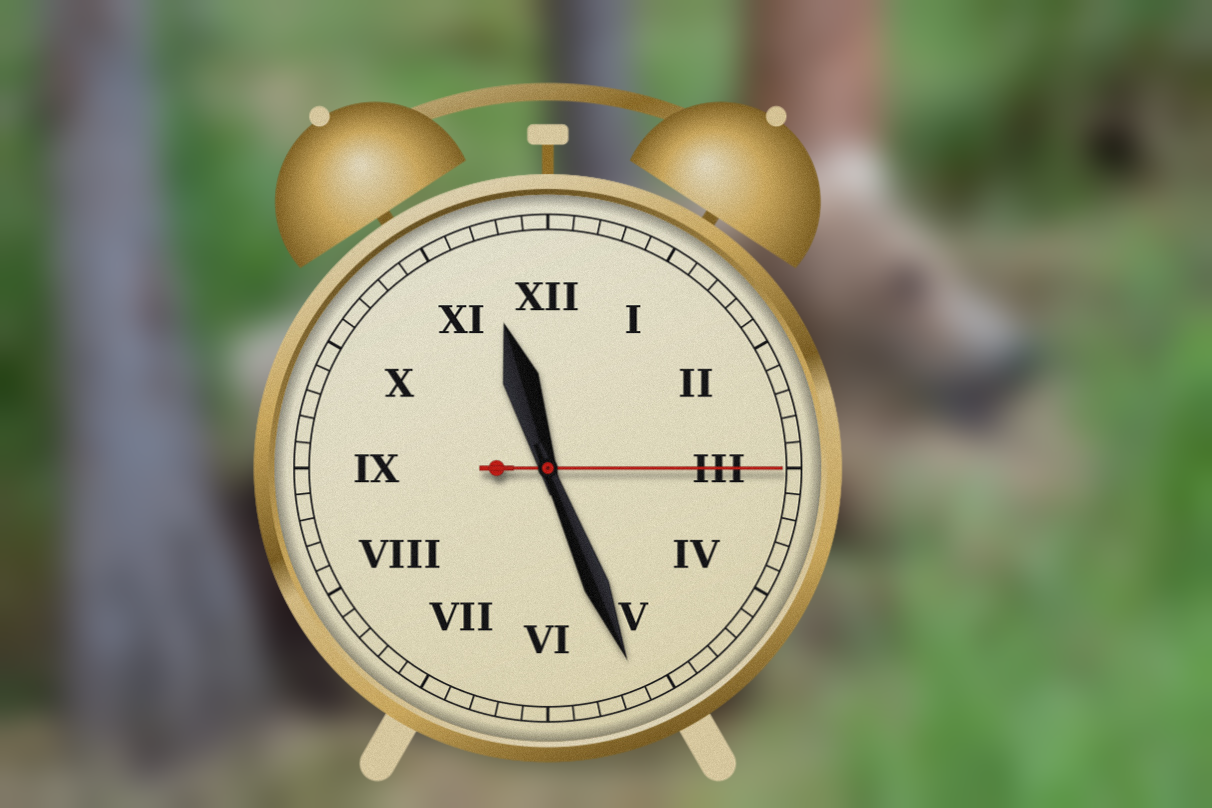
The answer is 11:26:15
